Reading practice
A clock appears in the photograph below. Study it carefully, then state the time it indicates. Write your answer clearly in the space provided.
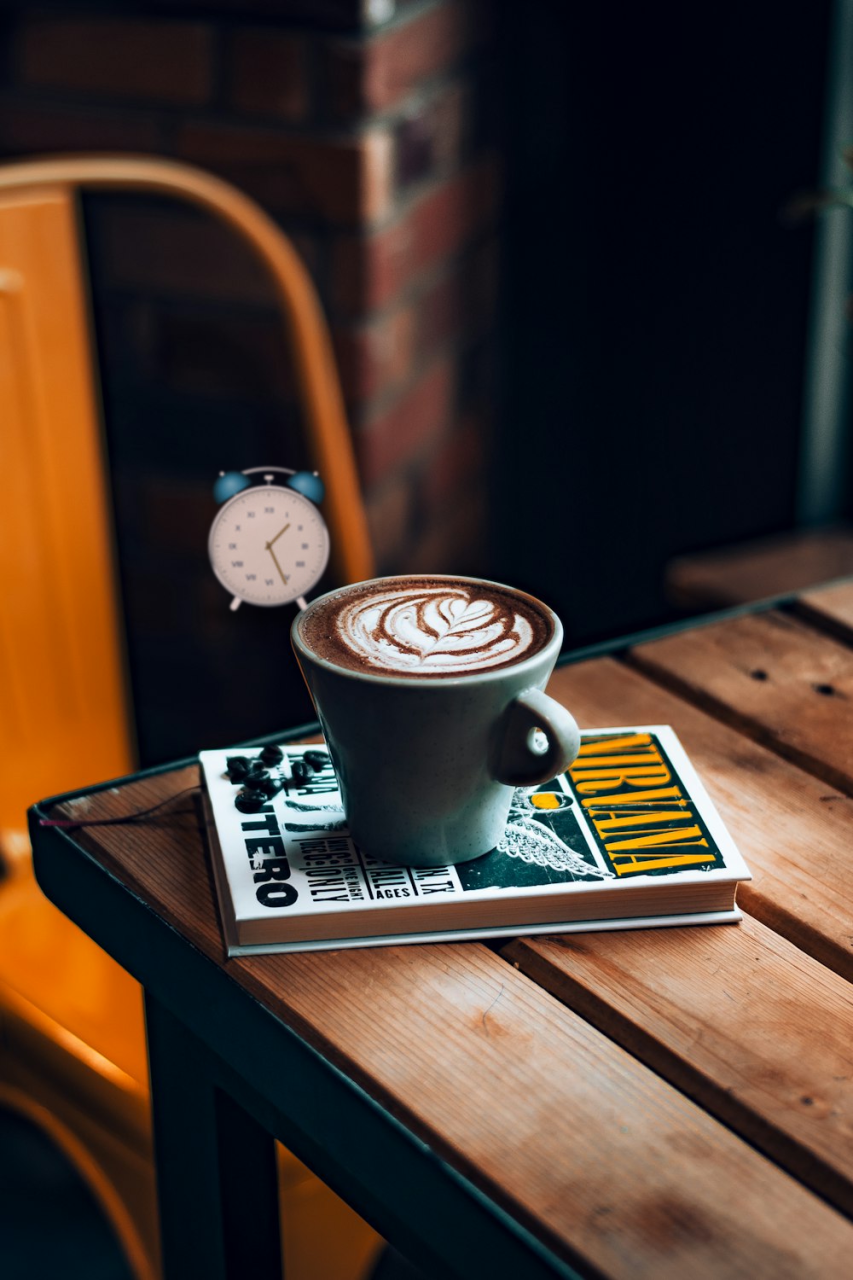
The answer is 1:26
